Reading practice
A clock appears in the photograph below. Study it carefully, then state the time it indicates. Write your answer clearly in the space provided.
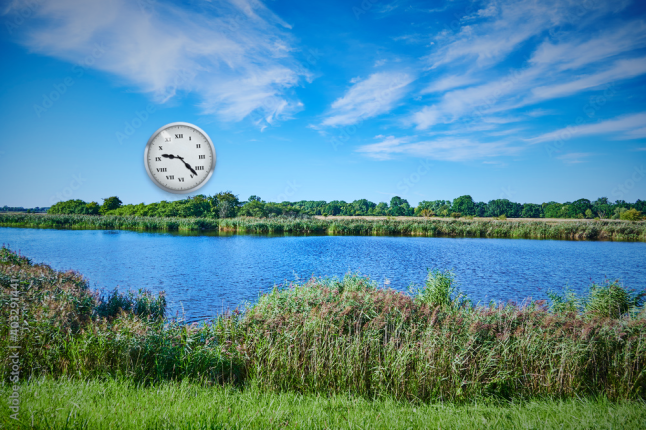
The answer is 9:23
